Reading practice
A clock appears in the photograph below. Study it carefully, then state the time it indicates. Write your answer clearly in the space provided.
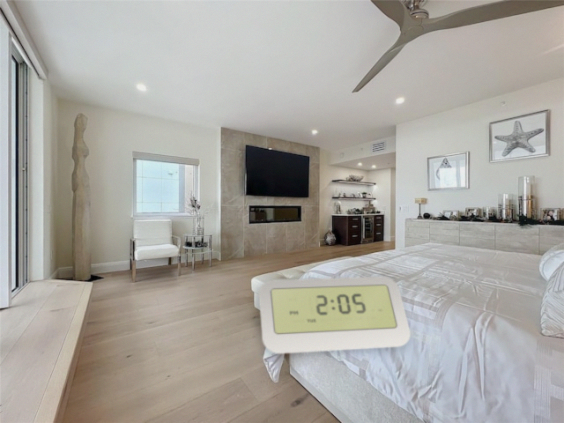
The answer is 2:05
